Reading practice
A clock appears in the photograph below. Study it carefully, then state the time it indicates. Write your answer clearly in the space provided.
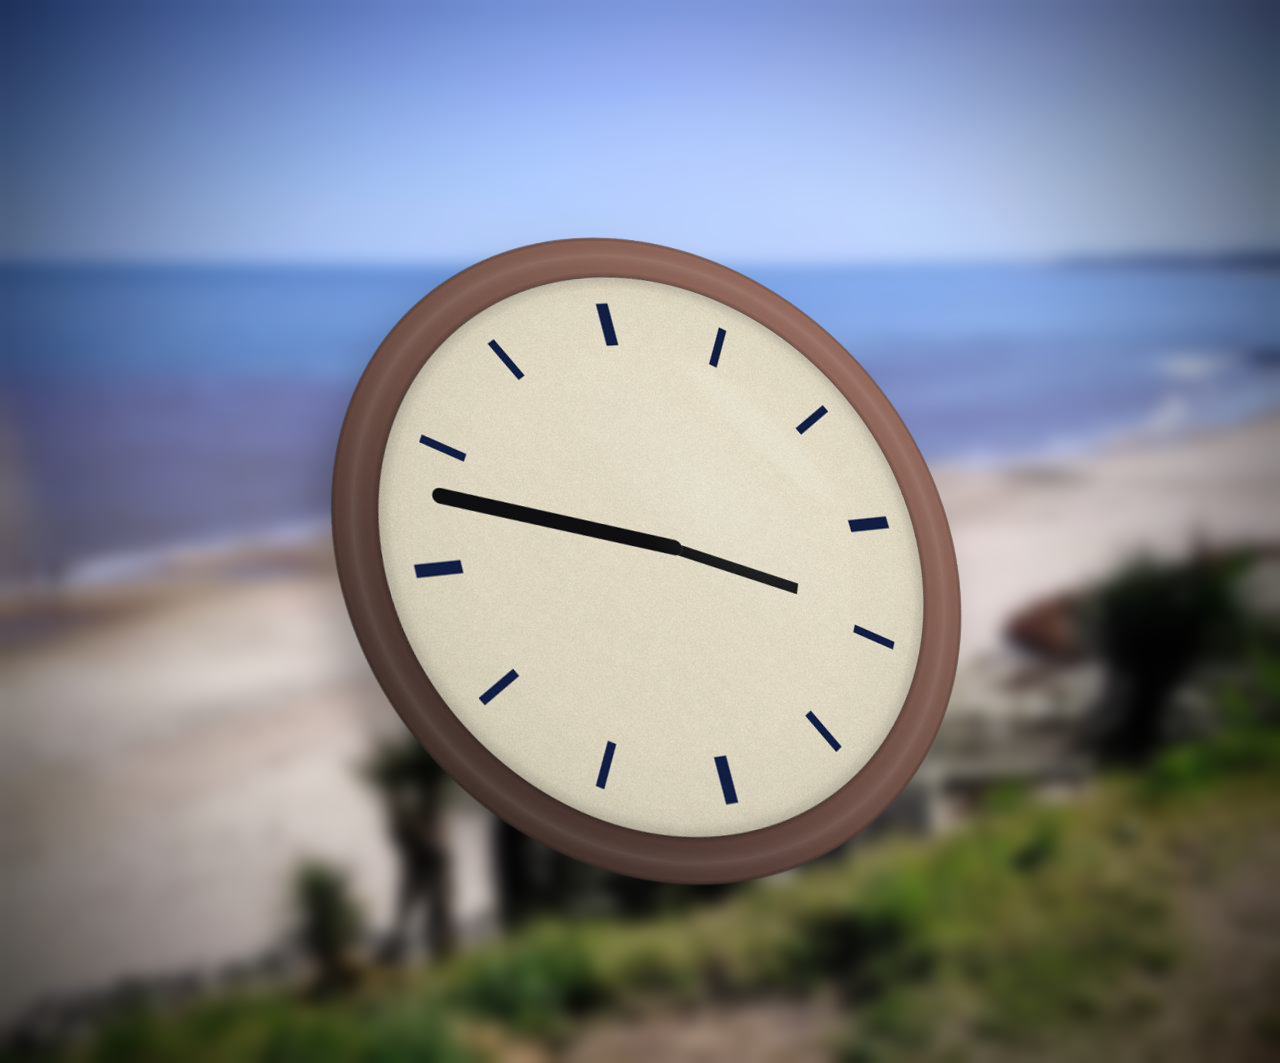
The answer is 3:48
